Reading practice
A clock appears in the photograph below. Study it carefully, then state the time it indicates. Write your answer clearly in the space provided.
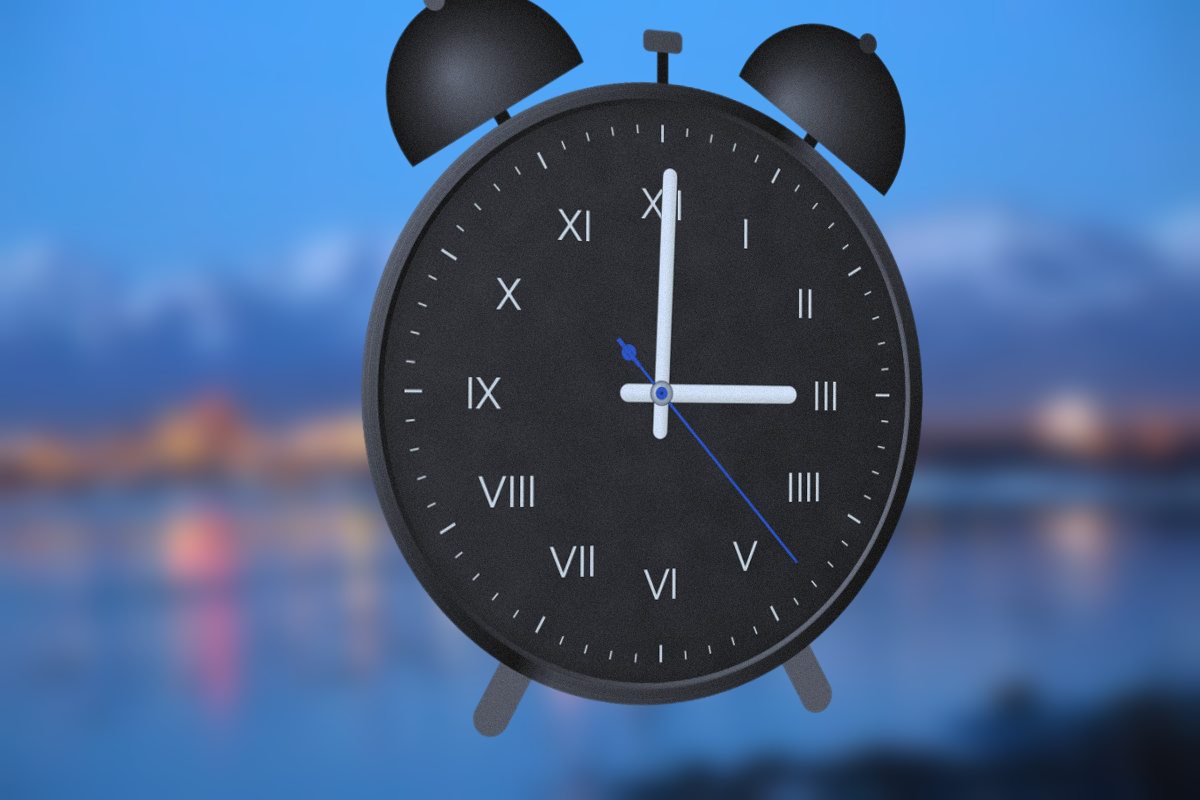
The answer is 3:00:23
